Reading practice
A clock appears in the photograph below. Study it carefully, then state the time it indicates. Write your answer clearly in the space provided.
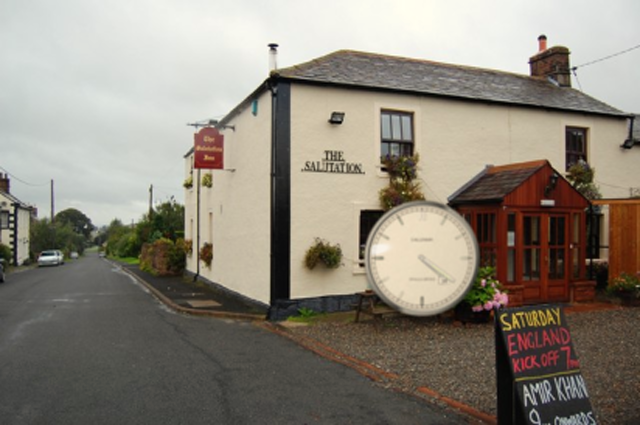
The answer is 4:21
